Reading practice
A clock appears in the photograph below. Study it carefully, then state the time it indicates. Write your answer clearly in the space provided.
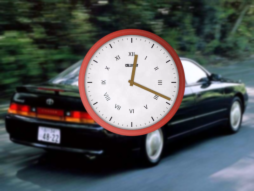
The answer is 12:19
